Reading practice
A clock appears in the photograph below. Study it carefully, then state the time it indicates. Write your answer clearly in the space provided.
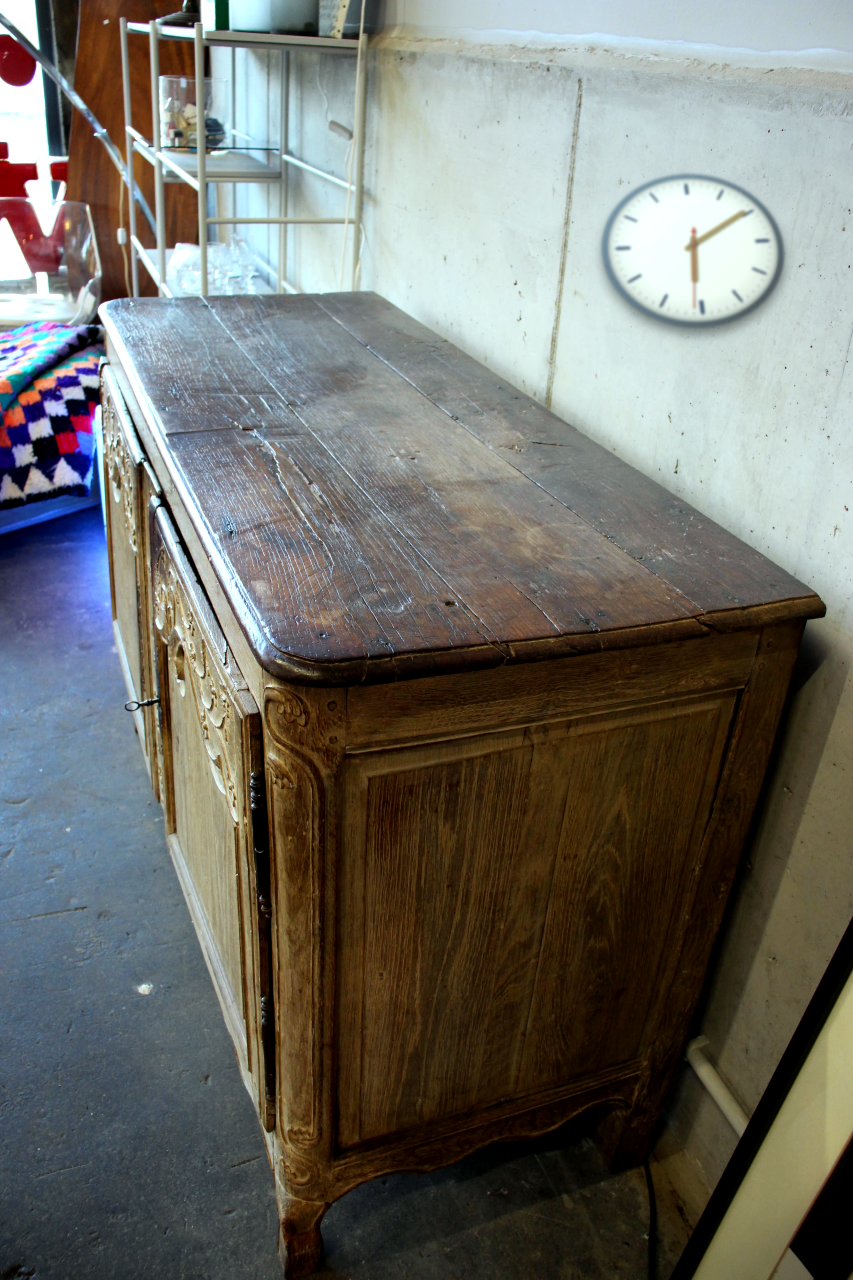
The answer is 6:09:31
